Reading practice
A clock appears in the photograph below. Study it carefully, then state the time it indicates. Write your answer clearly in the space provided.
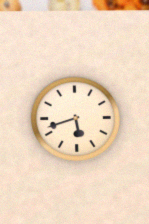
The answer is 5:42
